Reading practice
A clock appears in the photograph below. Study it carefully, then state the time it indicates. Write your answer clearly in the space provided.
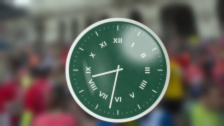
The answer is 8:32
